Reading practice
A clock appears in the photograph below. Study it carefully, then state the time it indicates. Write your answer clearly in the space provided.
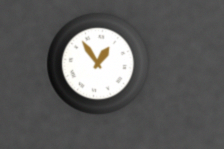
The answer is 12:53
